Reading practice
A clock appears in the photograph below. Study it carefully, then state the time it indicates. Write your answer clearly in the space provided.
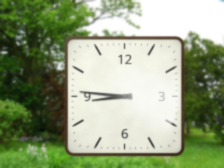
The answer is 8:46
